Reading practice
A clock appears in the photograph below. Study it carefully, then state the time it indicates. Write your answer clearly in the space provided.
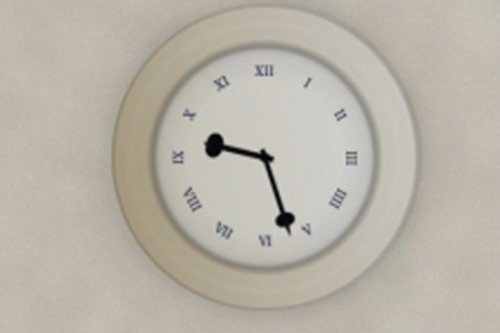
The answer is 9:27
